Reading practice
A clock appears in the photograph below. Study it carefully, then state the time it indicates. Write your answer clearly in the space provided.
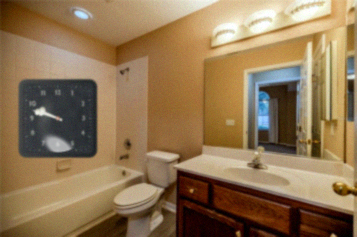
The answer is 9:48
